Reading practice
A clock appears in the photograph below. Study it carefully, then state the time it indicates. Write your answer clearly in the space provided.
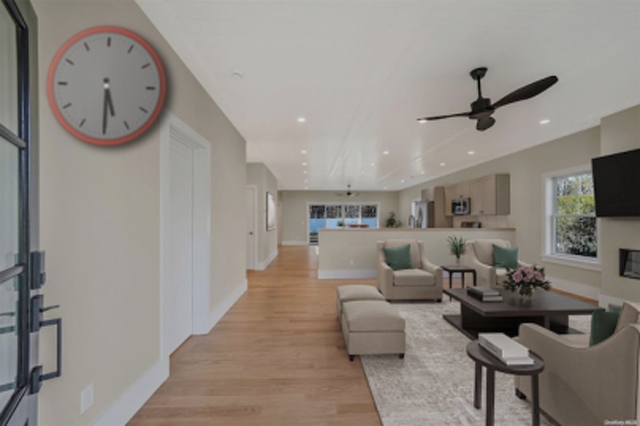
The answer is 5:30
